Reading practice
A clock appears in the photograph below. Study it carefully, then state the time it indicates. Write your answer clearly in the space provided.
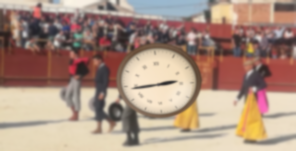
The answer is 2:44
